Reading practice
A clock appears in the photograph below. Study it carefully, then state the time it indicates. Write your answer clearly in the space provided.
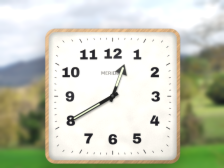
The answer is 12:40
